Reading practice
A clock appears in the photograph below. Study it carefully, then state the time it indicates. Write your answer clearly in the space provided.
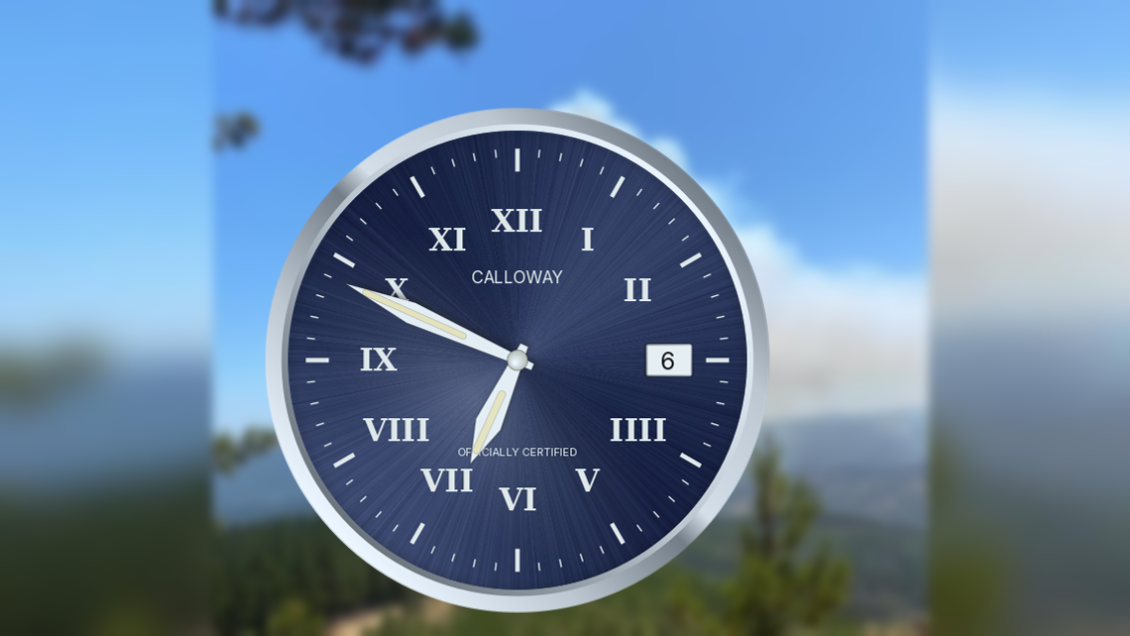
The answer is 6:49
